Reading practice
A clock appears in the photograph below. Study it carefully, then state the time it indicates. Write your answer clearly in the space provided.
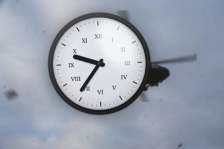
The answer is 9:36
